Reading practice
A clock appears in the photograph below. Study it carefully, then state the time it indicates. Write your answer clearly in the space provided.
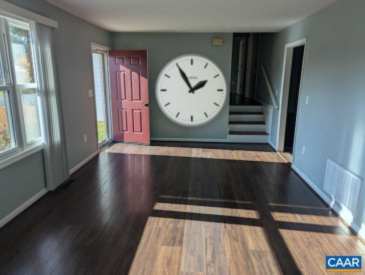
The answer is 1:55
